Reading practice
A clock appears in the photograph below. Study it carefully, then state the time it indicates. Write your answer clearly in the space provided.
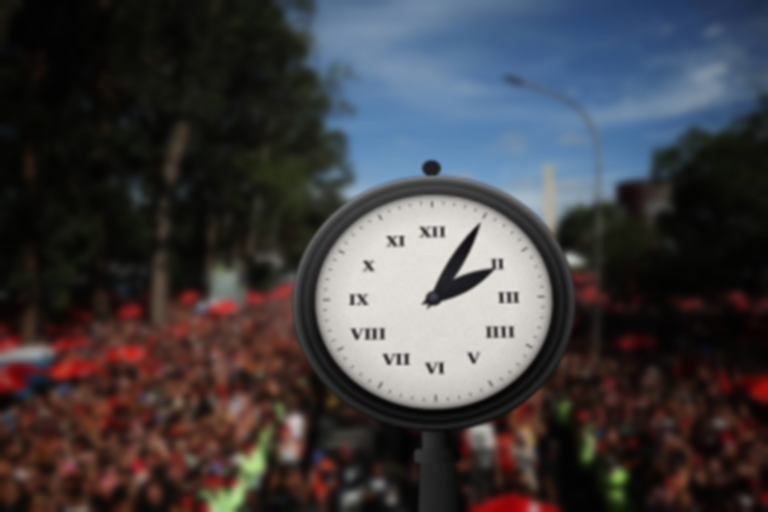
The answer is 2:05
